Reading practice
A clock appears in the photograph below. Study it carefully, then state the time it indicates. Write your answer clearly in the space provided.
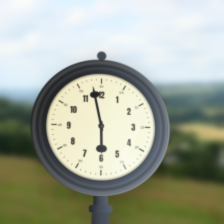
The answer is 5:58
